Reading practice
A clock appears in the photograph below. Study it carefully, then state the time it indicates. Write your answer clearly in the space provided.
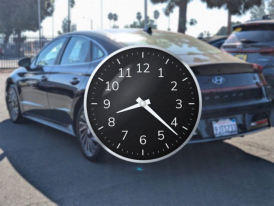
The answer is 8:22
